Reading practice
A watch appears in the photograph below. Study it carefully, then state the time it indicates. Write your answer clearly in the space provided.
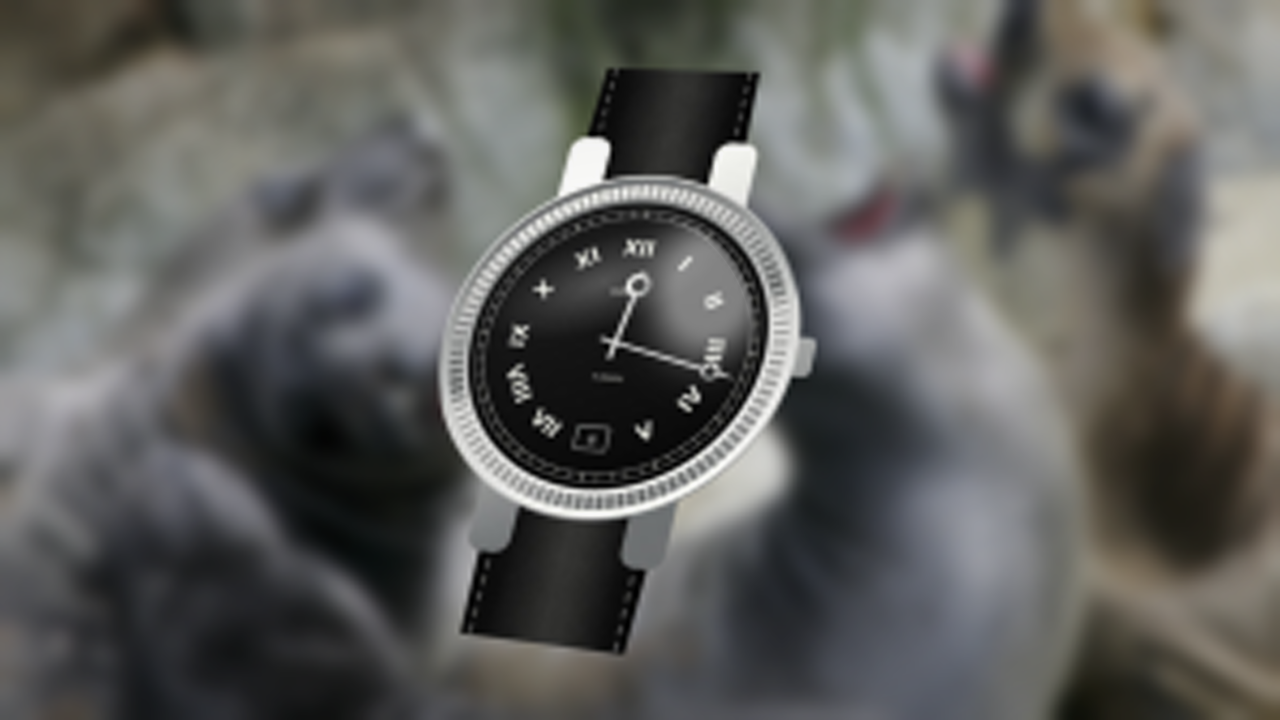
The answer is 12:17
